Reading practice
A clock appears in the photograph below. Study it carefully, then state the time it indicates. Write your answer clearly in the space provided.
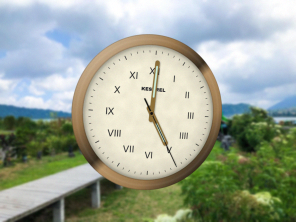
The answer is 5:00:25
